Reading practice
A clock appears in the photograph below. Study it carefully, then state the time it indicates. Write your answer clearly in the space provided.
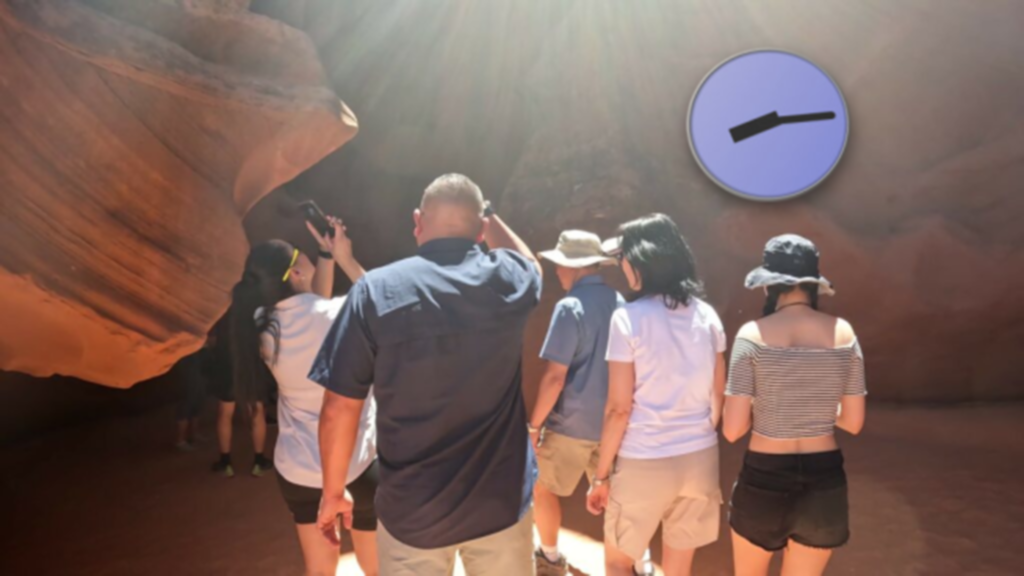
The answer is 8:14
